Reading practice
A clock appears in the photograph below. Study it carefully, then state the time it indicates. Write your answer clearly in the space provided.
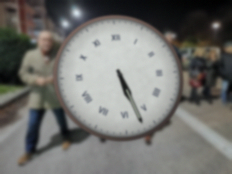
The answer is 5:27
